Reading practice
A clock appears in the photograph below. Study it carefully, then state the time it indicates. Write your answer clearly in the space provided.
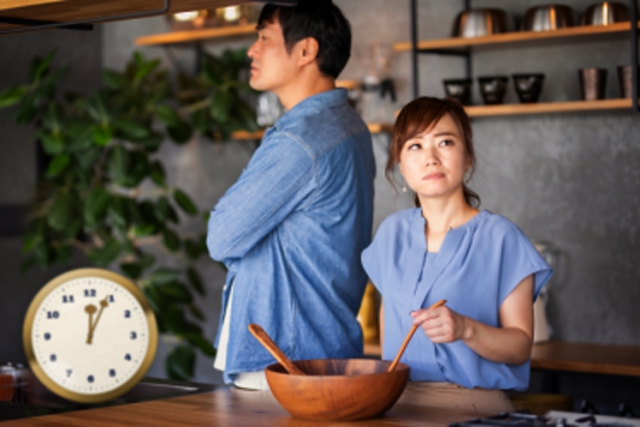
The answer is 12:04
